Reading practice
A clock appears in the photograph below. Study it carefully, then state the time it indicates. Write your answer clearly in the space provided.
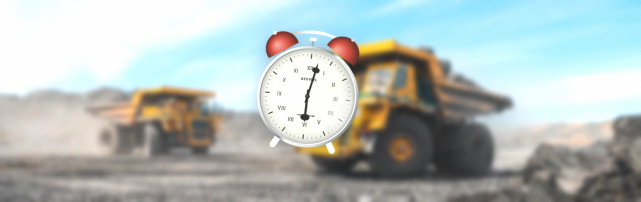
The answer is 6:02
